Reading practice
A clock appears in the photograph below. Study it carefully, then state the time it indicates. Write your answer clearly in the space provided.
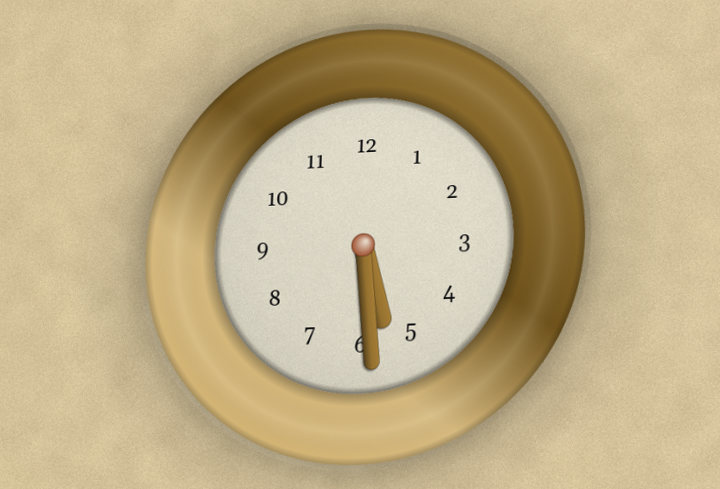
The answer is 5:29
